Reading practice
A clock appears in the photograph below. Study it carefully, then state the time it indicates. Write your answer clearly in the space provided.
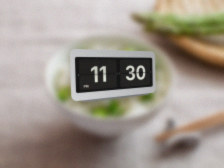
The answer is 11:30
